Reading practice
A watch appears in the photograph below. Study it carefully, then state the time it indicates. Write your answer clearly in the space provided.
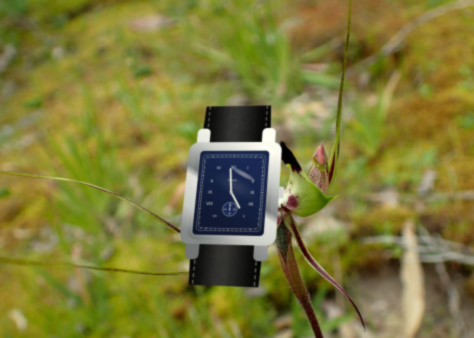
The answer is 4:59
